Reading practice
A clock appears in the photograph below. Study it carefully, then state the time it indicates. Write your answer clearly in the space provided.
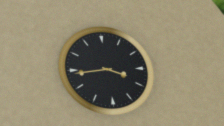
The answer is 3:44
